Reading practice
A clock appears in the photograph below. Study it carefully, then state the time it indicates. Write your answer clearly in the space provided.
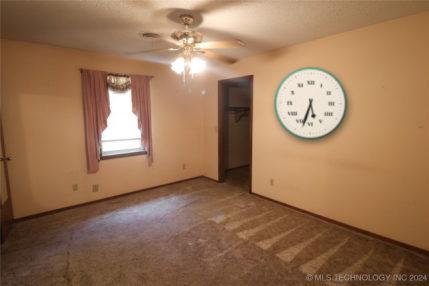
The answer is 5:33
